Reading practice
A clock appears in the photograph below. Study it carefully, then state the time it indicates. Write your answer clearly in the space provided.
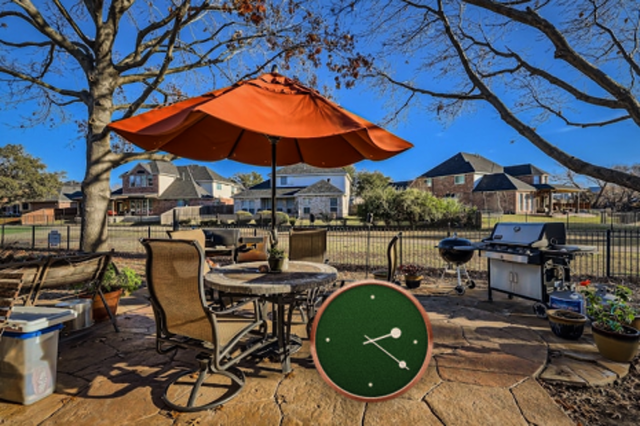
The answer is 2:21
